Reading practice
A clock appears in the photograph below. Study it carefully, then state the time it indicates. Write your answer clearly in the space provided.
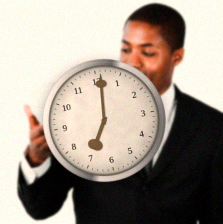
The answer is 7:01
